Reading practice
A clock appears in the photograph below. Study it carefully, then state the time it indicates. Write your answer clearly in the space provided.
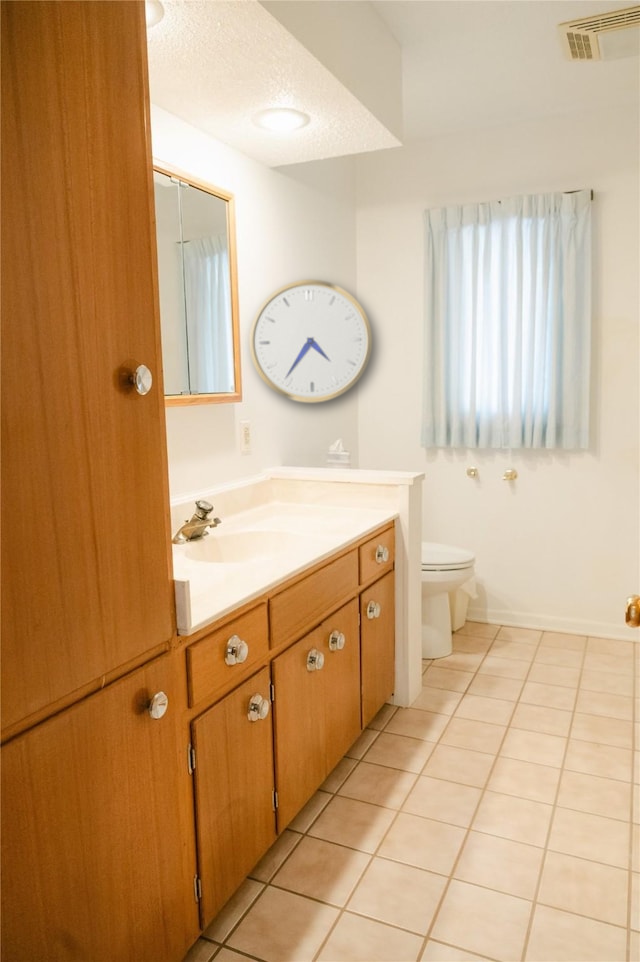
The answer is 4:36
